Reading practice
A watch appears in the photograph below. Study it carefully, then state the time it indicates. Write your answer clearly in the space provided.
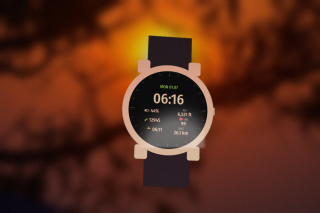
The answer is 6:16
